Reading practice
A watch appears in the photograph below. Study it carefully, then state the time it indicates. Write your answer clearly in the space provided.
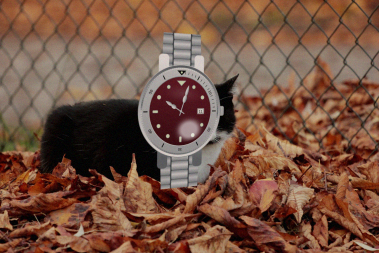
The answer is 10:03
